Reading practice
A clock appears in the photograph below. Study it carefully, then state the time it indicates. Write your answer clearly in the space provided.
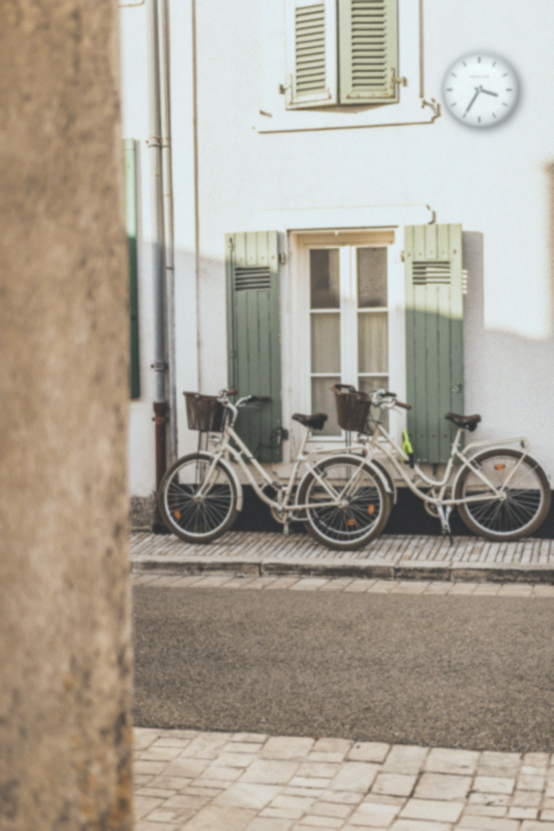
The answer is 3:35
